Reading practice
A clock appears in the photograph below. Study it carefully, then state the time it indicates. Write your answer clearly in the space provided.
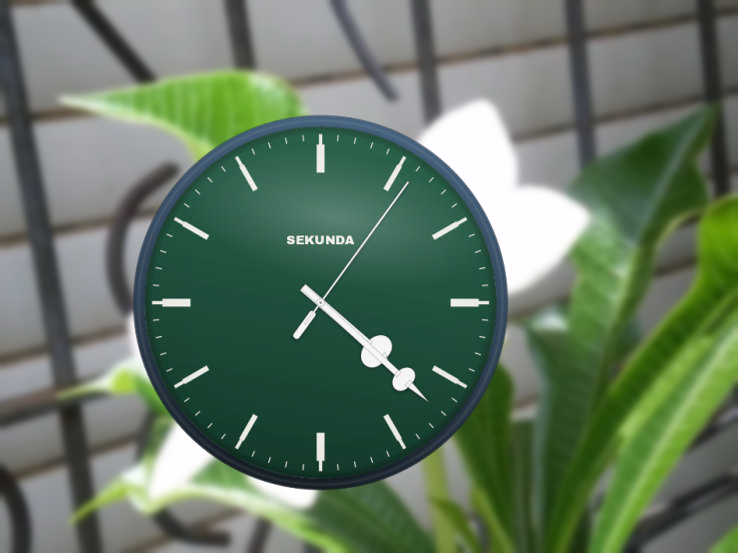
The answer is 4:22:06
